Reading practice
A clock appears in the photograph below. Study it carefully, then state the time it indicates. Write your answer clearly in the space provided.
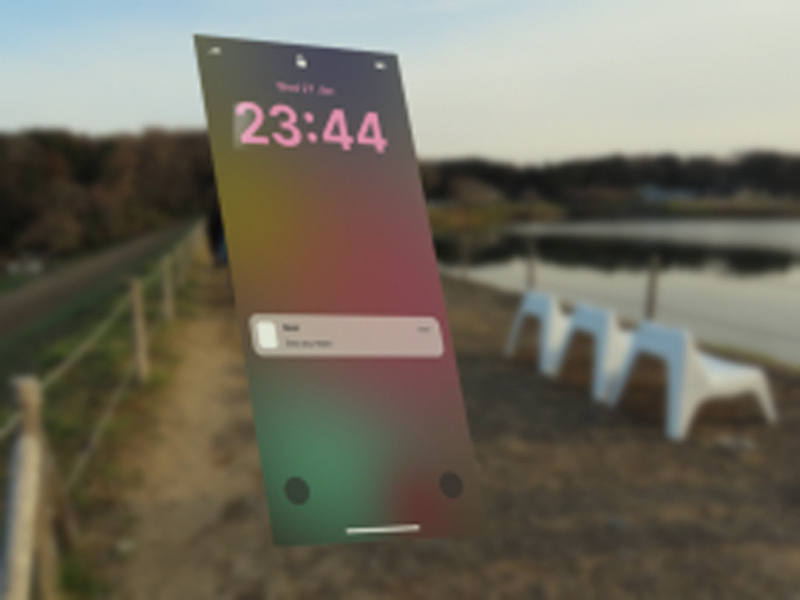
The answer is 23:44
